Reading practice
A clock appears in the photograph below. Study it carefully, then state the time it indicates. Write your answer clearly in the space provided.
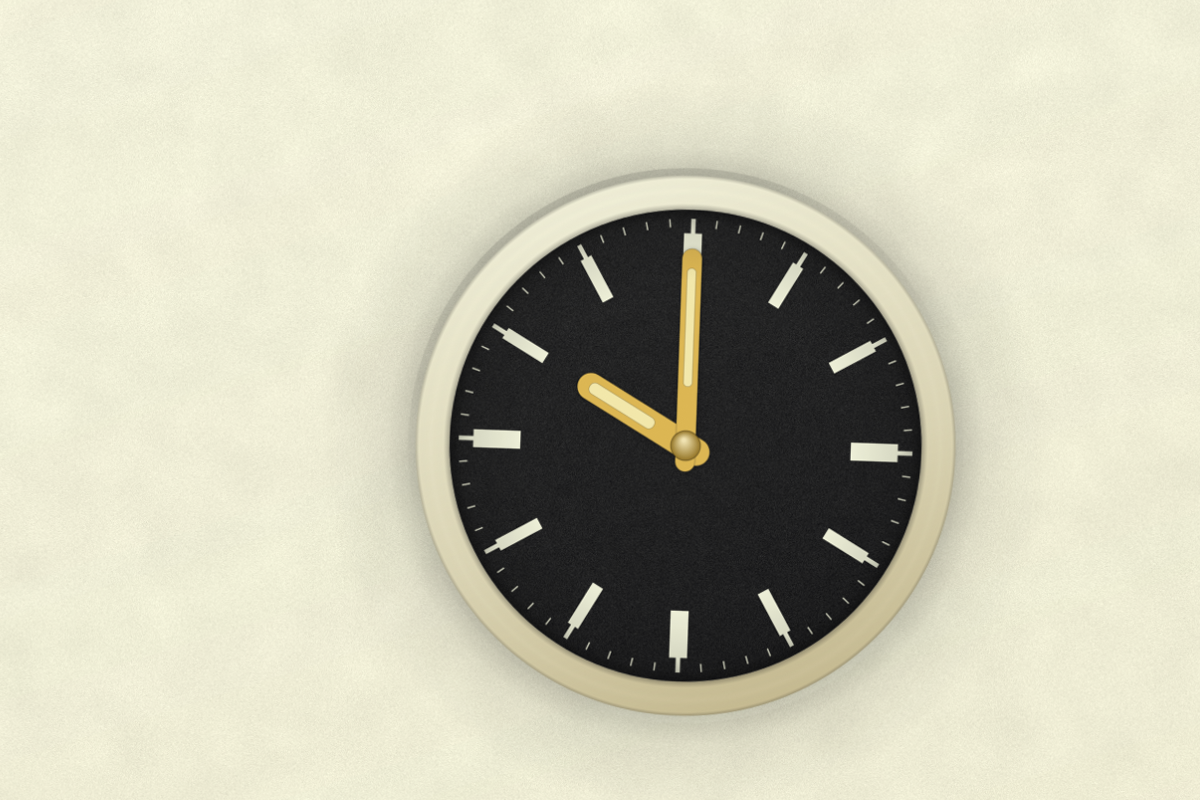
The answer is 10:00
